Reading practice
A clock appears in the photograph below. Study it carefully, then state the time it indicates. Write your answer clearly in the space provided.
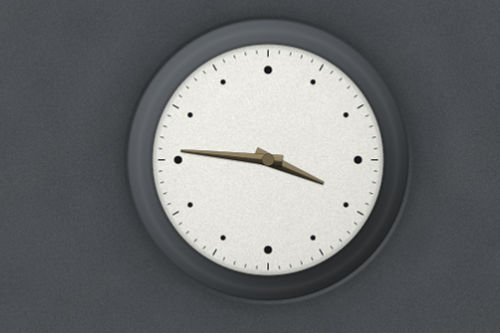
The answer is 3:46
